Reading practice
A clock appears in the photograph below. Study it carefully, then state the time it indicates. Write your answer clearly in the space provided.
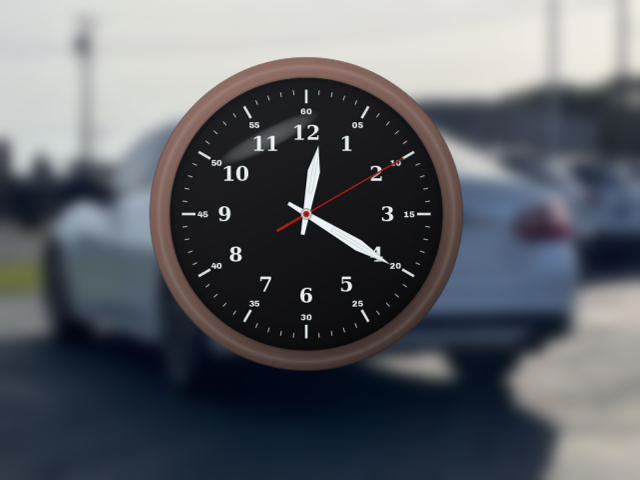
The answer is 12:20:10
